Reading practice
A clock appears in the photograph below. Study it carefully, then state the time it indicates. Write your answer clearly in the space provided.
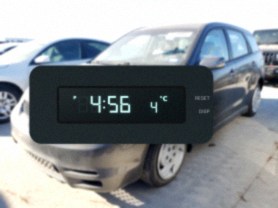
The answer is 4:56
